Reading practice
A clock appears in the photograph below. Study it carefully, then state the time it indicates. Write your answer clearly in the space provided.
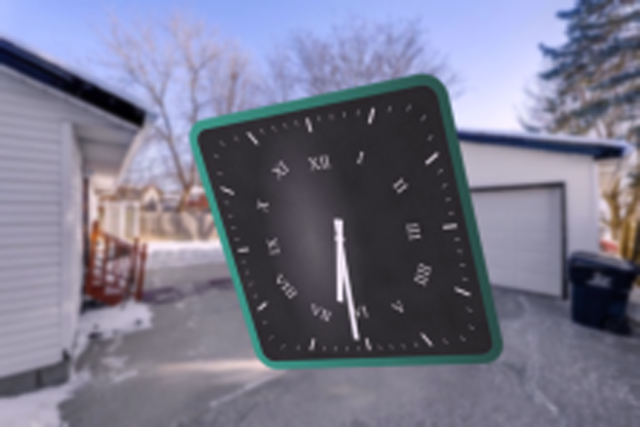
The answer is 6:31
